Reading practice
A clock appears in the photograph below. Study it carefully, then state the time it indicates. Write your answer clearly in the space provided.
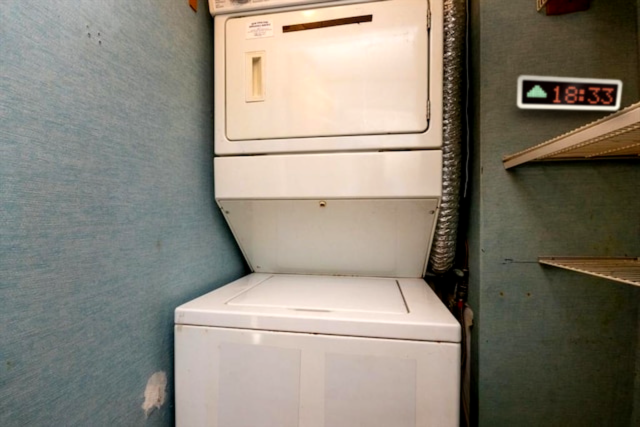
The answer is 18:33
